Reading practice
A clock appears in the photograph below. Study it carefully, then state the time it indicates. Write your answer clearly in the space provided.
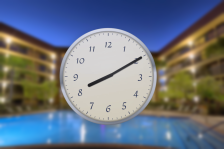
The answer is 8:10
